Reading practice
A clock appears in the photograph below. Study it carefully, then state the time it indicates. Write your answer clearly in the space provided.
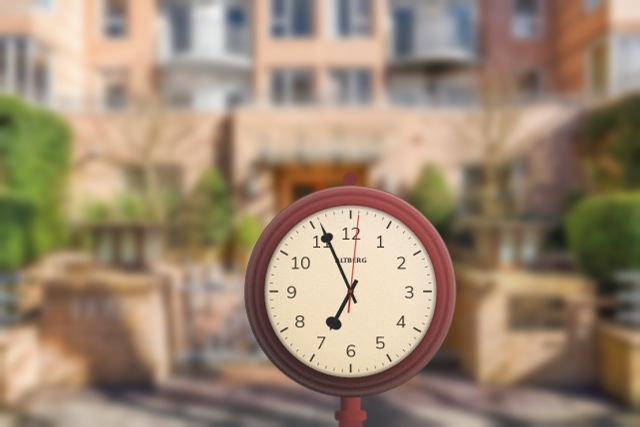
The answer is 6:56:01
